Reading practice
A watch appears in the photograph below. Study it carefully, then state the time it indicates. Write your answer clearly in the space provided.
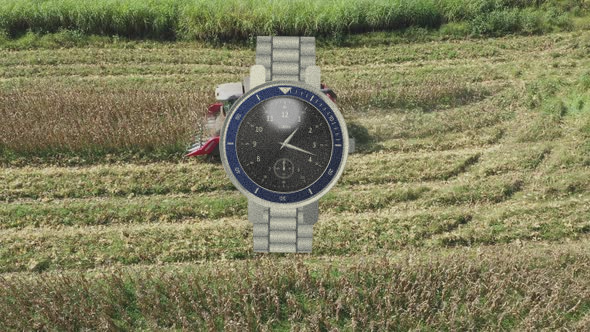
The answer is 1:18
